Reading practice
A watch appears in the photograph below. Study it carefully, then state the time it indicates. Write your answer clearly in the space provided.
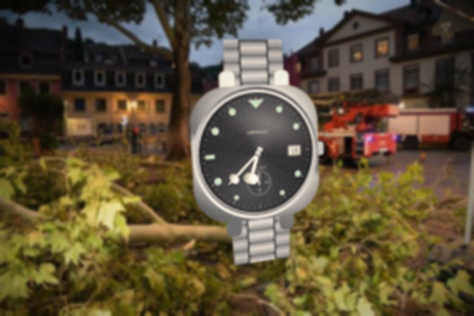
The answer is 6:38
